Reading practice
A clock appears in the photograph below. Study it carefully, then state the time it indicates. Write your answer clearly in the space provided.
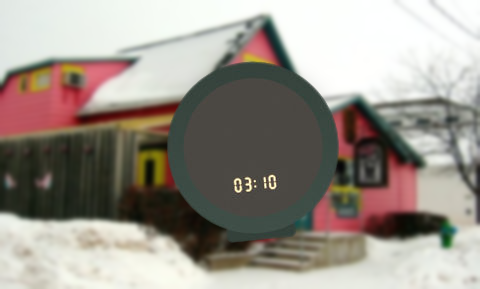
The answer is 3:10
